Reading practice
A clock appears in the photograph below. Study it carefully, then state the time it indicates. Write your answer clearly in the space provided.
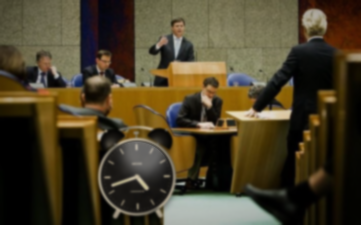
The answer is 4:42
